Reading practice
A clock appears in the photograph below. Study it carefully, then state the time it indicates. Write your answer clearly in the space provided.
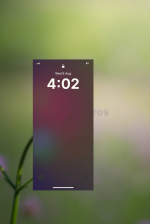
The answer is 4:02
